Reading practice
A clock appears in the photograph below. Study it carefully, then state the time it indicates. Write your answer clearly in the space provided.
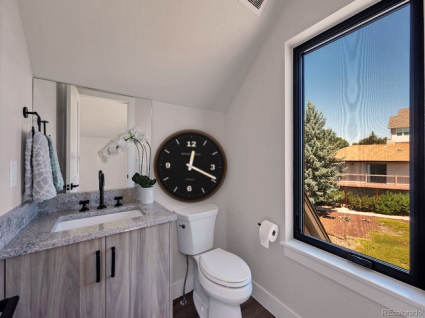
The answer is 12:19
